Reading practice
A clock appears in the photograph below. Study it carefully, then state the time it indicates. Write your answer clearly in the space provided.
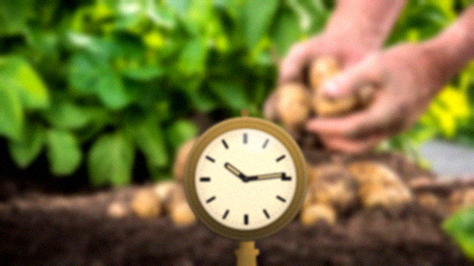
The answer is 10:14
